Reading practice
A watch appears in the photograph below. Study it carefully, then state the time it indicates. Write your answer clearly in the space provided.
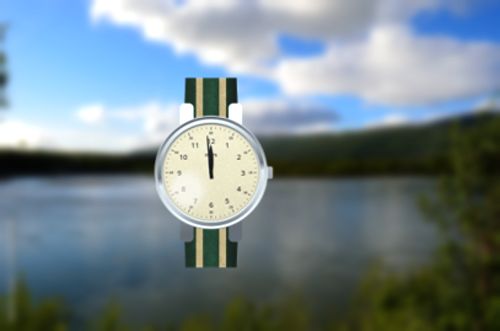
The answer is 11:59
